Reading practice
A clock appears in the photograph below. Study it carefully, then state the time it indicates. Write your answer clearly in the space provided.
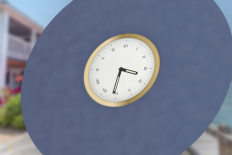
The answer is 3:31
